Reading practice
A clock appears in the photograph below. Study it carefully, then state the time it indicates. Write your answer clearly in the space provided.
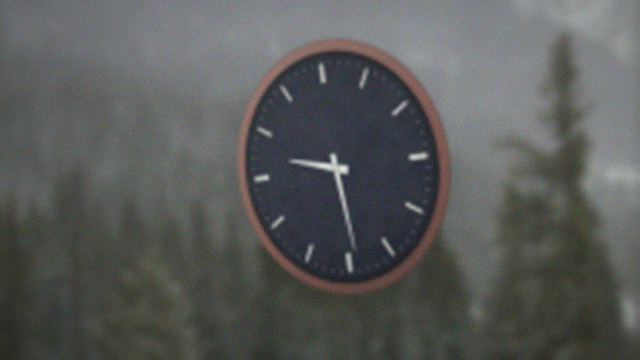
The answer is 9:29
